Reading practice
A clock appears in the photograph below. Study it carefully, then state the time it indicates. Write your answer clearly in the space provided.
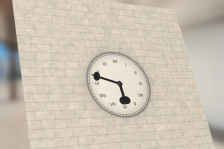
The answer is 5:48
